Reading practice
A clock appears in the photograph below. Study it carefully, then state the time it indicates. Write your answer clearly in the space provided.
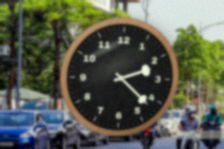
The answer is 2:22
